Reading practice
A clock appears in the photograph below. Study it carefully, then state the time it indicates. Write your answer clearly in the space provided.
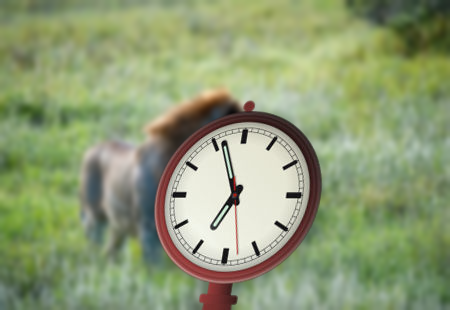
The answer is 6:56:28
